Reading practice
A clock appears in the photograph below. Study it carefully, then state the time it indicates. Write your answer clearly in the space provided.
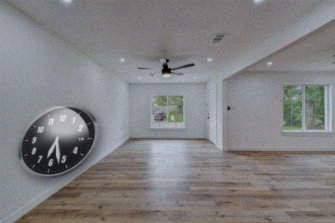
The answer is 6:27
